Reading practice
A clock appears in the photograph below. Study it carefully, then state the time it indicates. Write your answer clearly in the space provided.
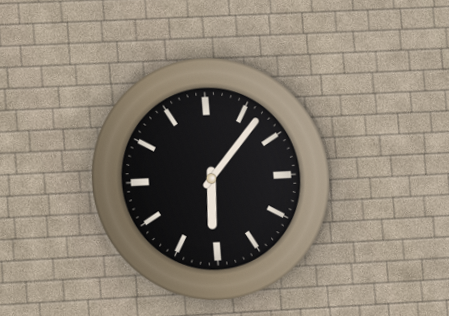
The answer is 6:07
